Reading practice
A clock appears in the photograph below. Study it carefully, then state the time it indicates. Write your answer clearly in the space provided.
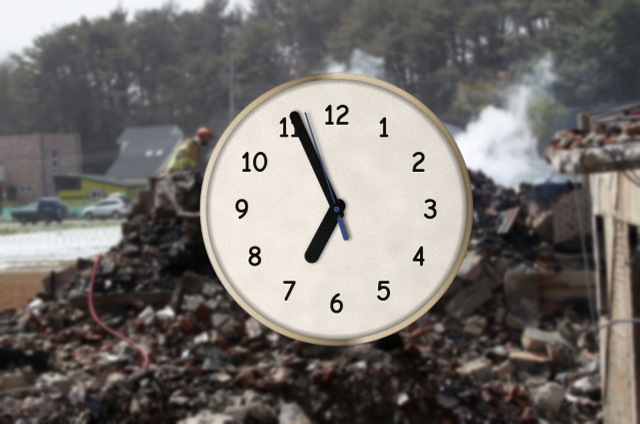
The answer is 6:55:57
